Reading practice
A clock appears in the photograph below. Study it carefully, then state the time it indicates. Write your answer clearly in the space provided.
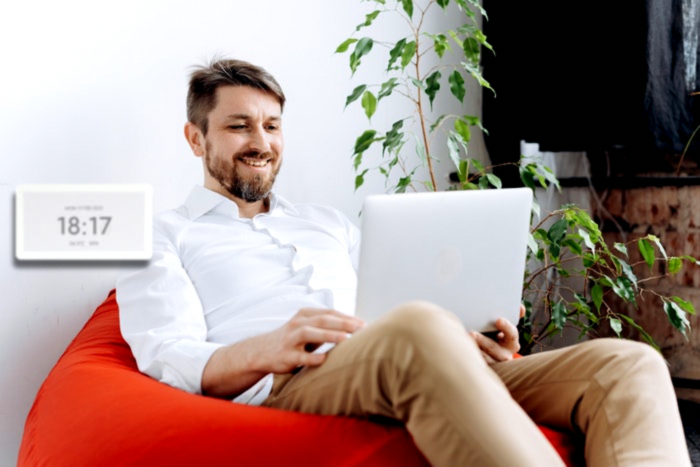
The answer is 18:17
